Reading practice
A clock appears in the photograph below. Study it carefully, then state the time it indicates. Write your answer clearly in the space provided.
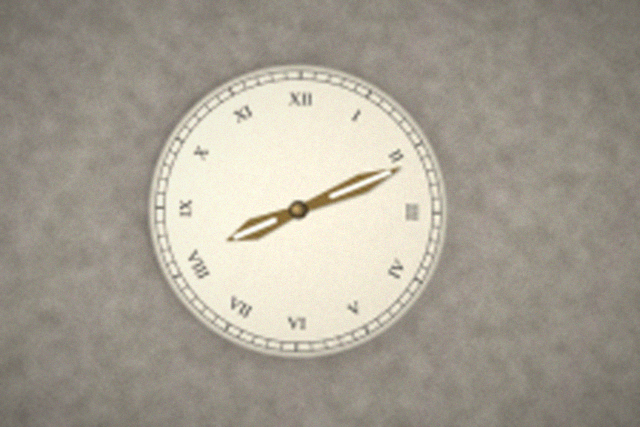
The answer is 8:11
